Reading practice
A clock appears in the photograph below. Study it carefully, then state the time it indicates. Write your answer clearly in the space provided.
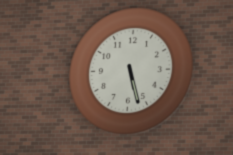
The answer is 5:27
